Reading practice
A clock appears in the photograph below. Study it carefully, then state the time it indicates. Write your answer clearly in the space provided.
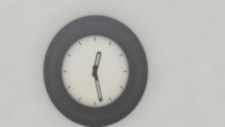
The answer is 12:28
